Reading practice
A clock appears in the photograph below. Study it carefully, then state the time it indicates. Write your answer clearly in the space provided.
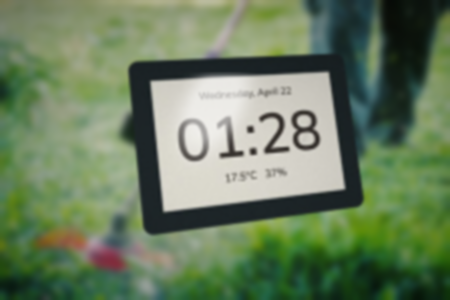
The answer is 1:28
